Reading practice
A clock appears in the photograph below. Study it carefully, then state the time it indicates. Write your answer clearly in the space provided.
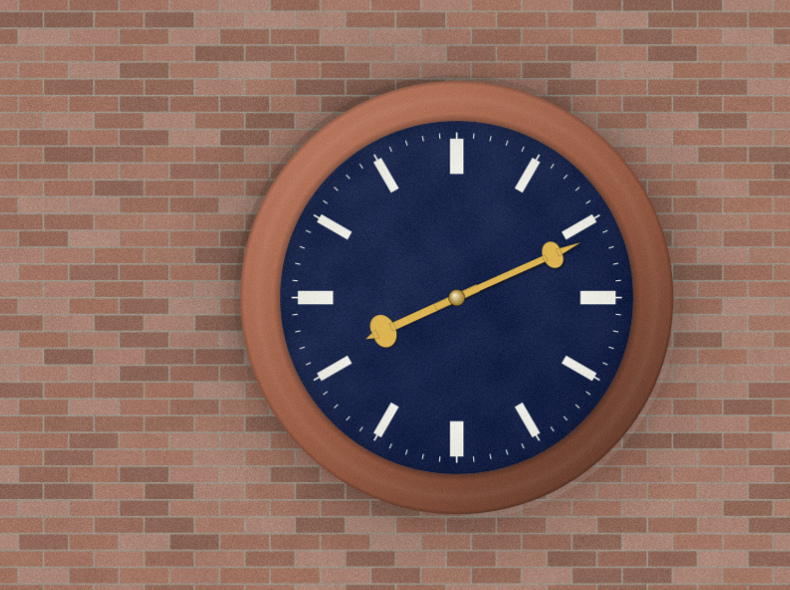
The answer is 8:11
